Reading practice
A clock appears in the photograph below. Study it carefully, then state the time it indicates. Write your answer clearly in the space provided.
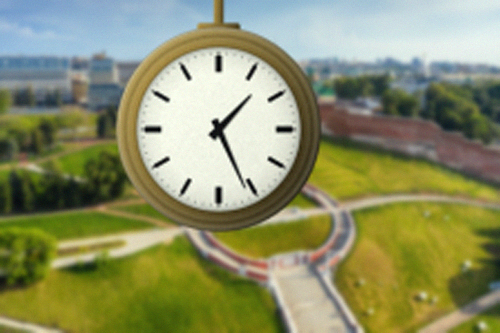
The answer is 1:26
